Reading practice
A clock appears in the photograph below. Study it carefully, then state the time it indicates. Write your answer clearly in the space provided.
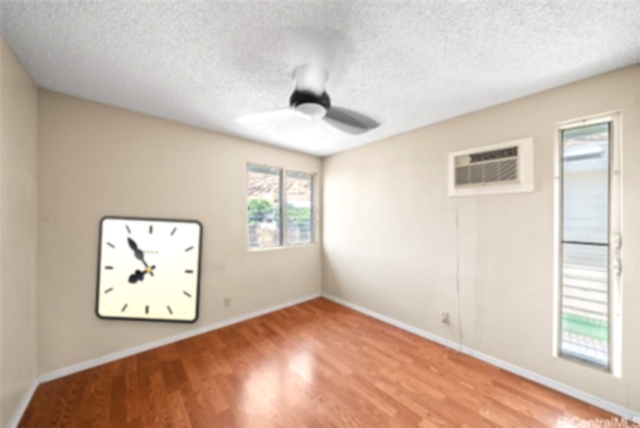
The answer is 7:54
